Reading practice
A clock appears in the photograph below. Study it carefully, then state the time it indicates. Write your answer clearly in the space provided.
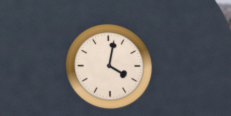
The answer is 4:02
